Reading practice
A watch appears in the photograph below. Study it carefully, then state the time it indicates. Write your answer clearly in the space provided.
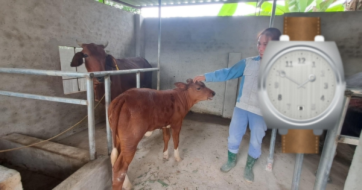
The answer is 1:50
